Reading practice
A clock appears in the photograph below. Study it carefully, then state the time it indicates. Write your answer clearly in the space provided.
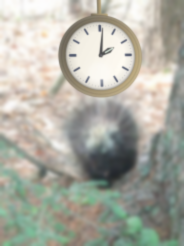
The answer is 2:01
